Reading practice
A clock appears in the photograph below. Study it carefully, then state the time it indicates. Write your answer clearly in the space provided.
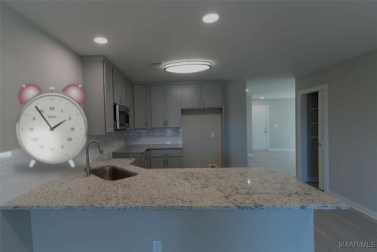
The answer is 1:54
